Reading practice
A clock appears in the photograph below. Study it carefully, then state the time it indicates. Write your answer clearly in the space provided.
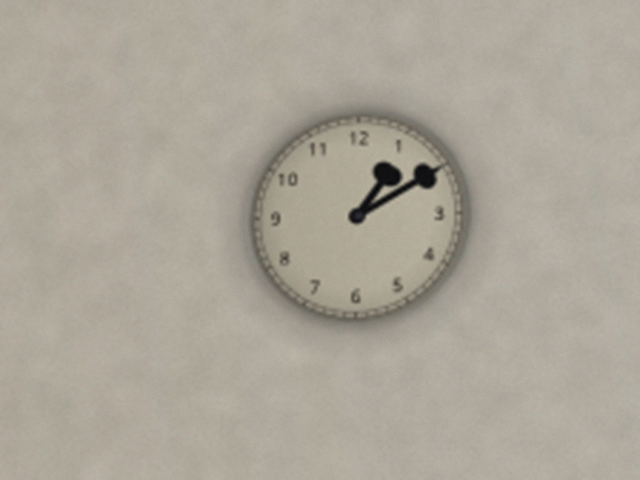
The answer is 1:10
